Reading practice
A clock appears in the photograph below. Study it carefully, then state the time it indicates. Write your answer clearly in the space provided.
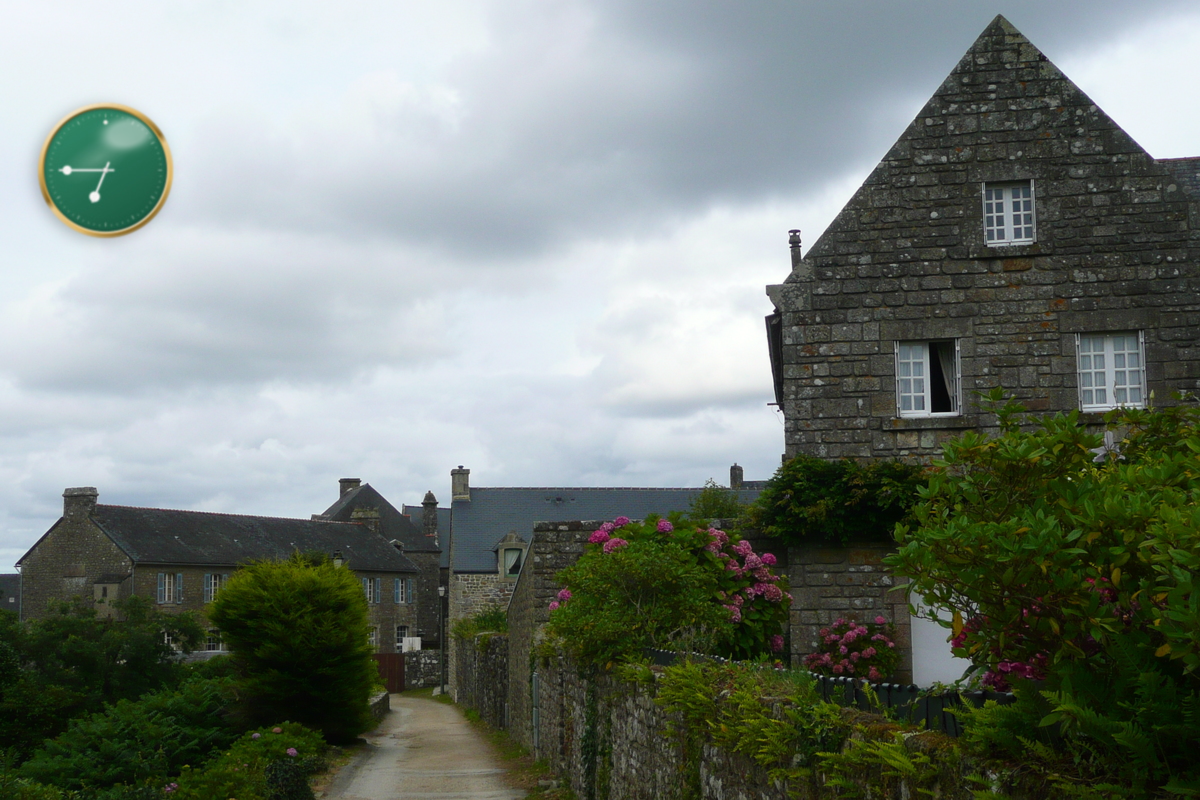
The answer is 6:45
